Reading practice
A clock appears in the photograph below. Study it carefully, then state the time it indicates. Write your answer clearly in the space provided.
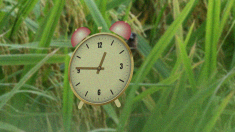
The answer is 12:46
